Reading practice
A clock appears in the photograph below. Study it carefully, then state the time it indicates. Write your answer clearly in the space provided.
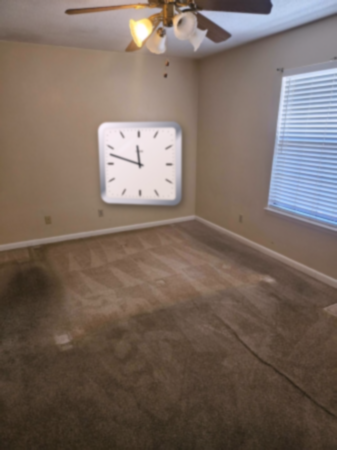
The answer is 11:48
